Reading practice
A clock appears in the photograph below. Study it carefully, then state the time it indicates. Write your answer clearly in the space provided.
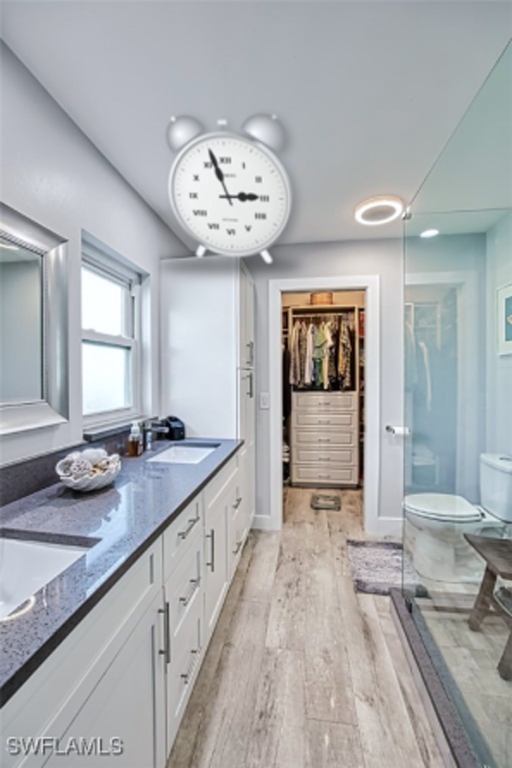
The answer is 2:57
